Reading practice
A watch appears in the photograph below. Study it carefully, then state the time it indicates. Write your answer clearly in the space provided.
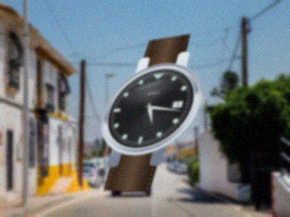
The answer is 5:17
